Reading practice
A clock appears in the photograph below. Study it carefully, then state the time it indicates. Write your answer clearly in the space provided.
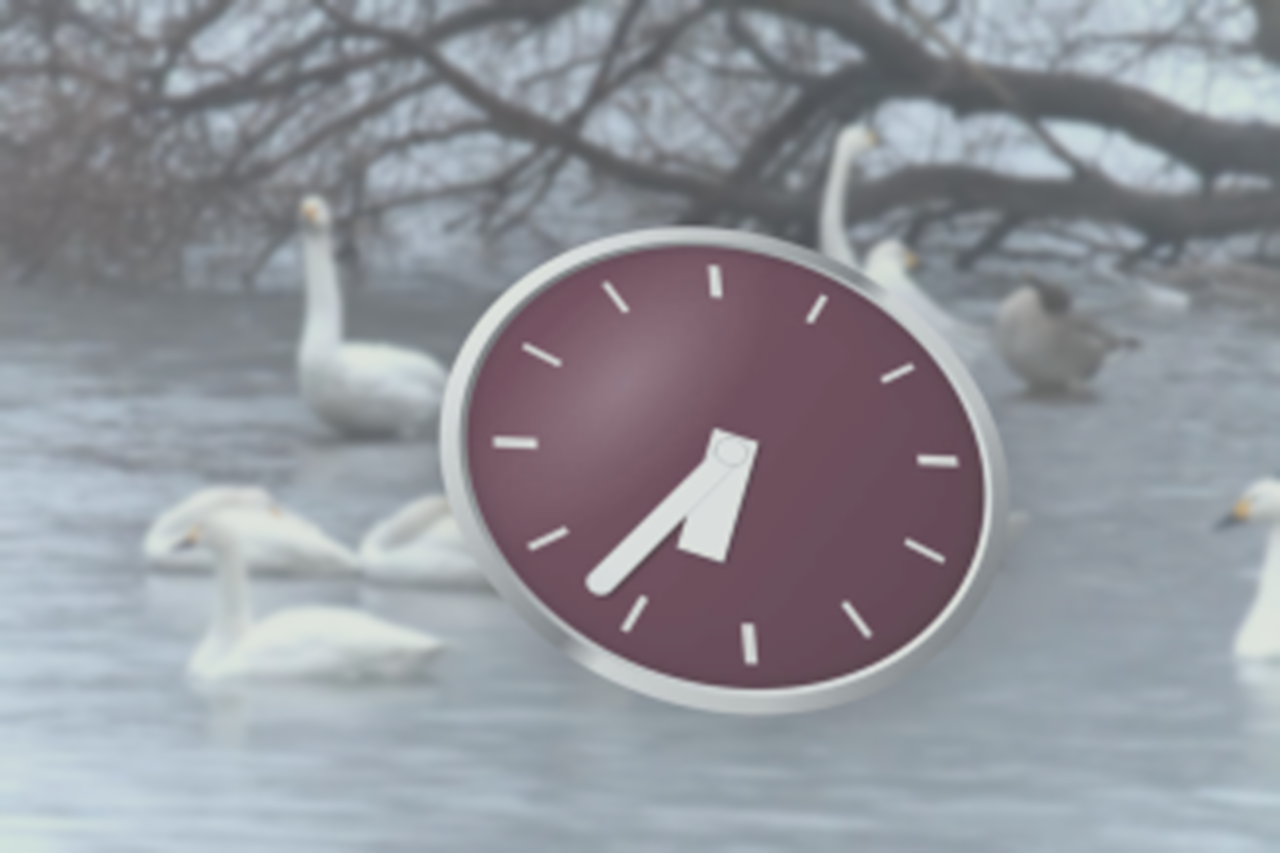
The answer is 6:37
